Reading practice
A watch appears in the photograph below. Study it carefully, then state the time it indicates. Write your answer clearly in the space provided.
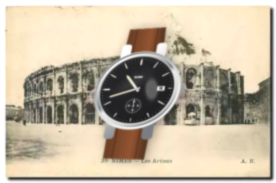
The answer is 10:42
